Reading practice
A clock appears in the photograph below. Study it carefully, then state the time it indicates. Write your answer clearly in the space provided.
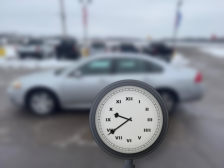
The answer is 9:39
